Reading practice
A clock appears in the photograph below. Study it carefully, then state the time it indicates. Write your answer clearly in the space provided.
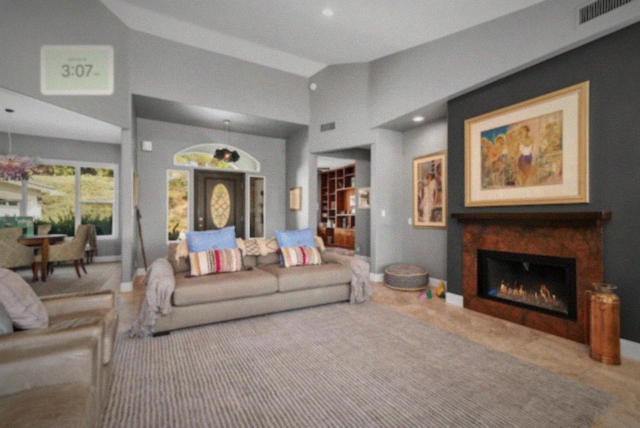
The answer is 3:07
